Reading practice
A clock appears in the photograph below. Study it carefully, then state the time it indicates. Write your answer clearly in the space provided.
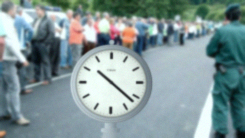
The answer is 10:22
